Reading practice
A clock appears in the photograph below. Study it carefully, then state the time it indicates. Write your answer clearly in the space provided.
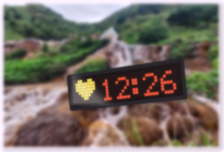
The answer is 12:26
